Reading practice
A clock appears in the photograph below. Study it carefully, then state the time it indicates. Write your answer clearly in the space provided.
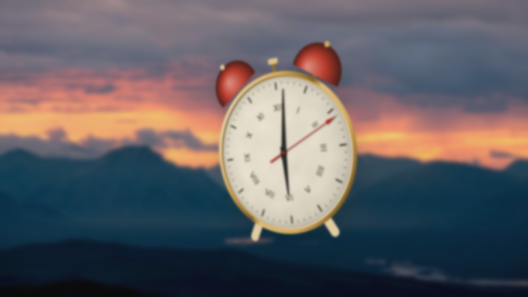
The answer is 6:01:11
